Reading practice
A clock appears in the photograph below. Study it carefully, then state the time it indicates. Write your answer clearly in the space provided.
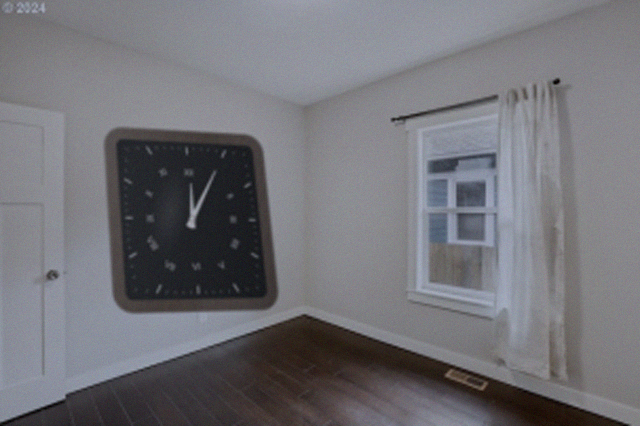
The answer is 12:05
